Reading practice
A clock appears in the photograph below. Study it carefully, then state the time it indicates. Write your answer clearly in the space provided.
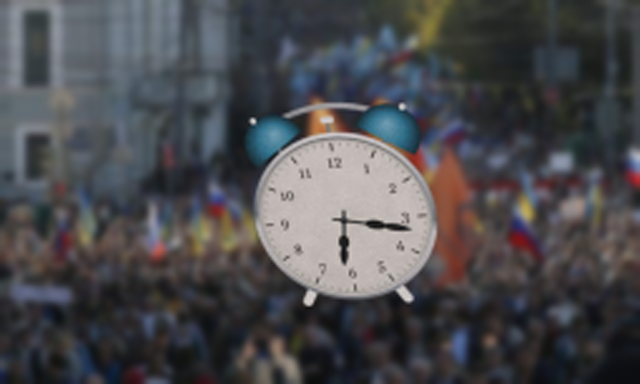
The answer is 6:17
